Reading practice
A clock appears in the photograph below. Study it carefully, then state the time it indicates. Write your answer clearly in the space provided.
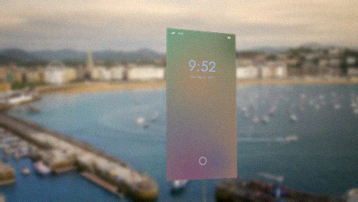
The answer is 9:52
